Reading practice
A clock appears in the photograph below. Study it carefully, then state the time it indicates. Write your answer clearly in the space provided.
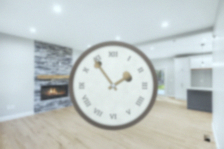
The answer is 1:54
